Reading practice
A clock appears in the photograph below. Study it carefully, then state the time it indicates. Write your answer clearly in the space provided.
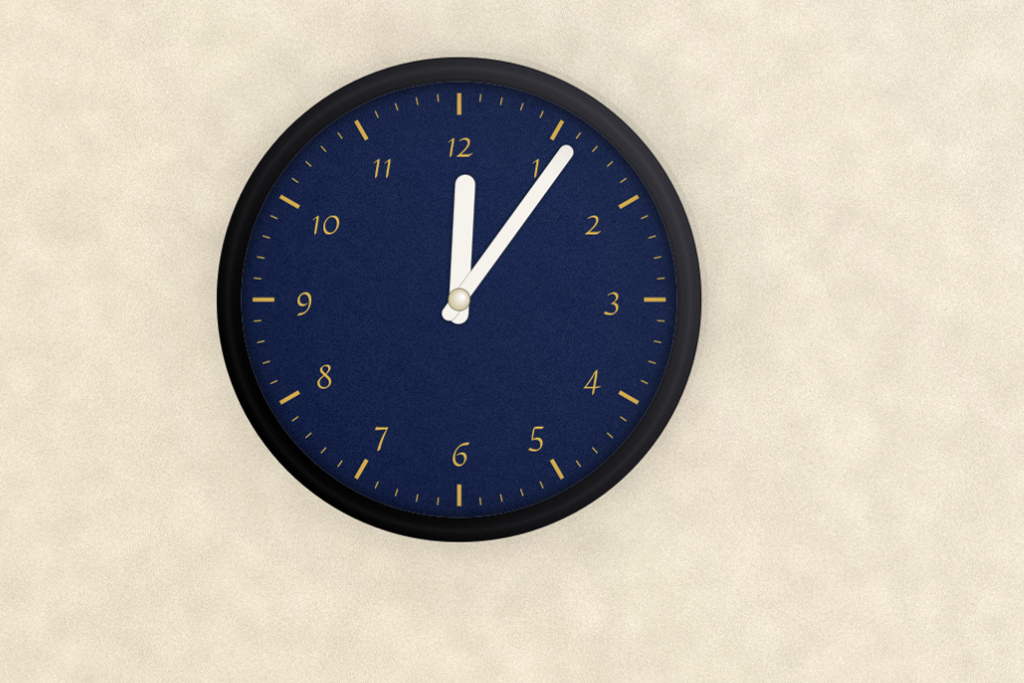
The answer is 12:06
